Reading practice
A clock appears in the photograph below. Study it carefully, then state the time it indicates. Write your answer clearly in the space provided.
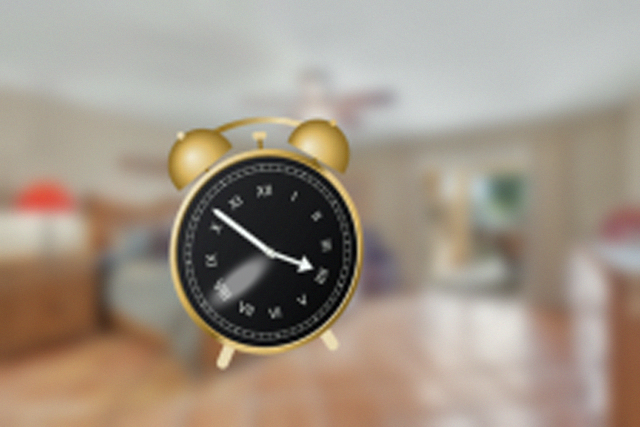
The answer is 3:52
